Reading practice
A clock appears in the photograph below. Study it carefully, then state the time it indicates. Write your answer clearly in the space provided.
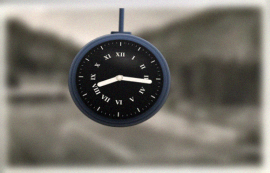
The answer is 8:16
